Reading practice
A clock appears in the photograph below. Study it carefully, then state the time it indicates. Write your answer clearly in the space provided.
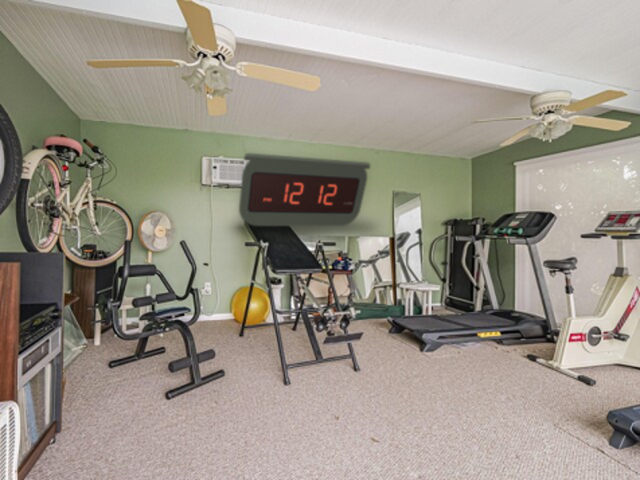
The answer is 12:12
